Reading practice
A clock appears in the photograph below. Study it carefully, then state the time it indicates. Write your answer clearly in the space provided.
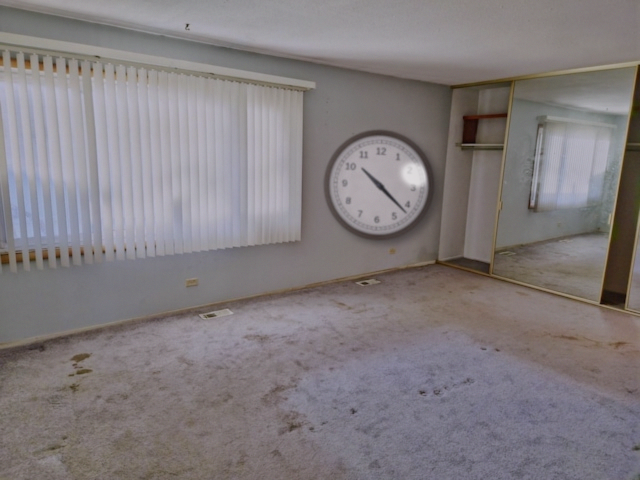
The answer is 10:22
